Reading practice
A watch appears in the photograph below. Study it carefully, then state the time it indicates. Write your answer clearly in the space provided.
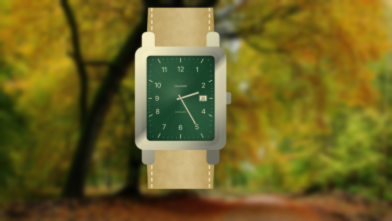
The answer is 2:25
